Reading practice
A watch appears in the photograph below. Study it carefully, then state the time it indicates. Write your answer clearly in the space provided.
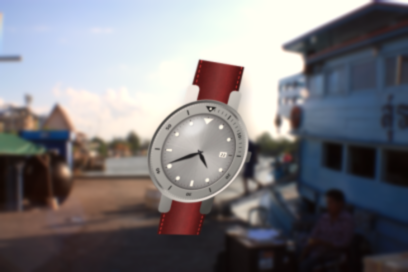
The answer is 4:41
